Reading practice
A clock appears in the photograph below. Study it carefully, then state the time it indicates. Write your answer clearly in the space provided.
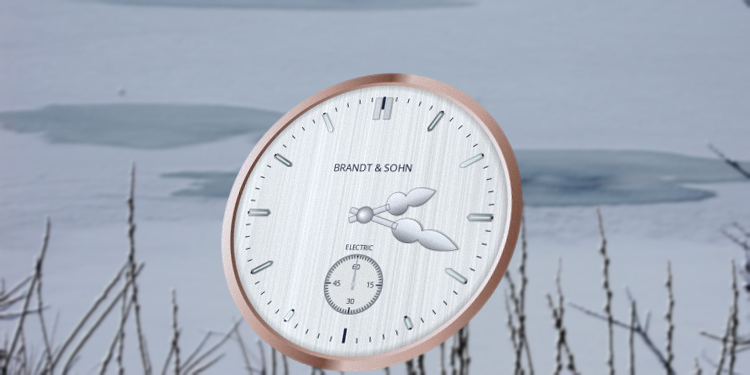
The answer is 2:18
